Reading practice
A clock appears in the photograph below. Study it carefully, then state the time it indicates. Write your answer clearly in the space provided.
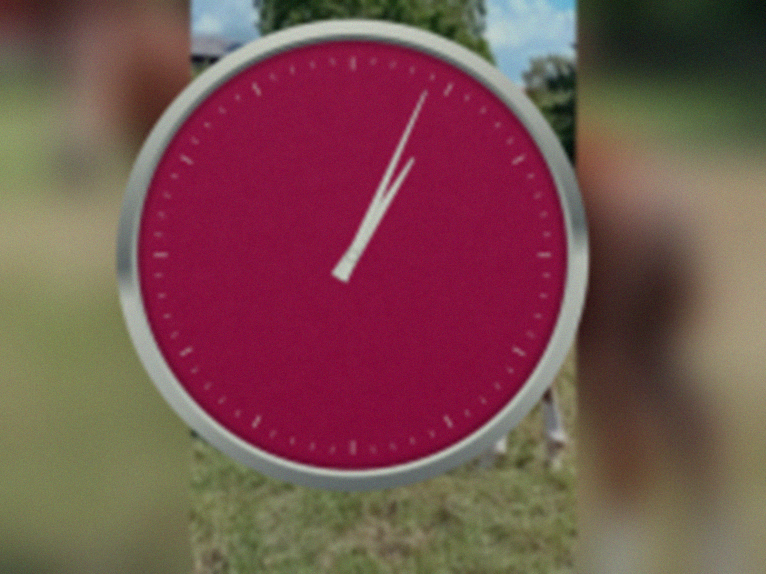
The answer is 1:04
